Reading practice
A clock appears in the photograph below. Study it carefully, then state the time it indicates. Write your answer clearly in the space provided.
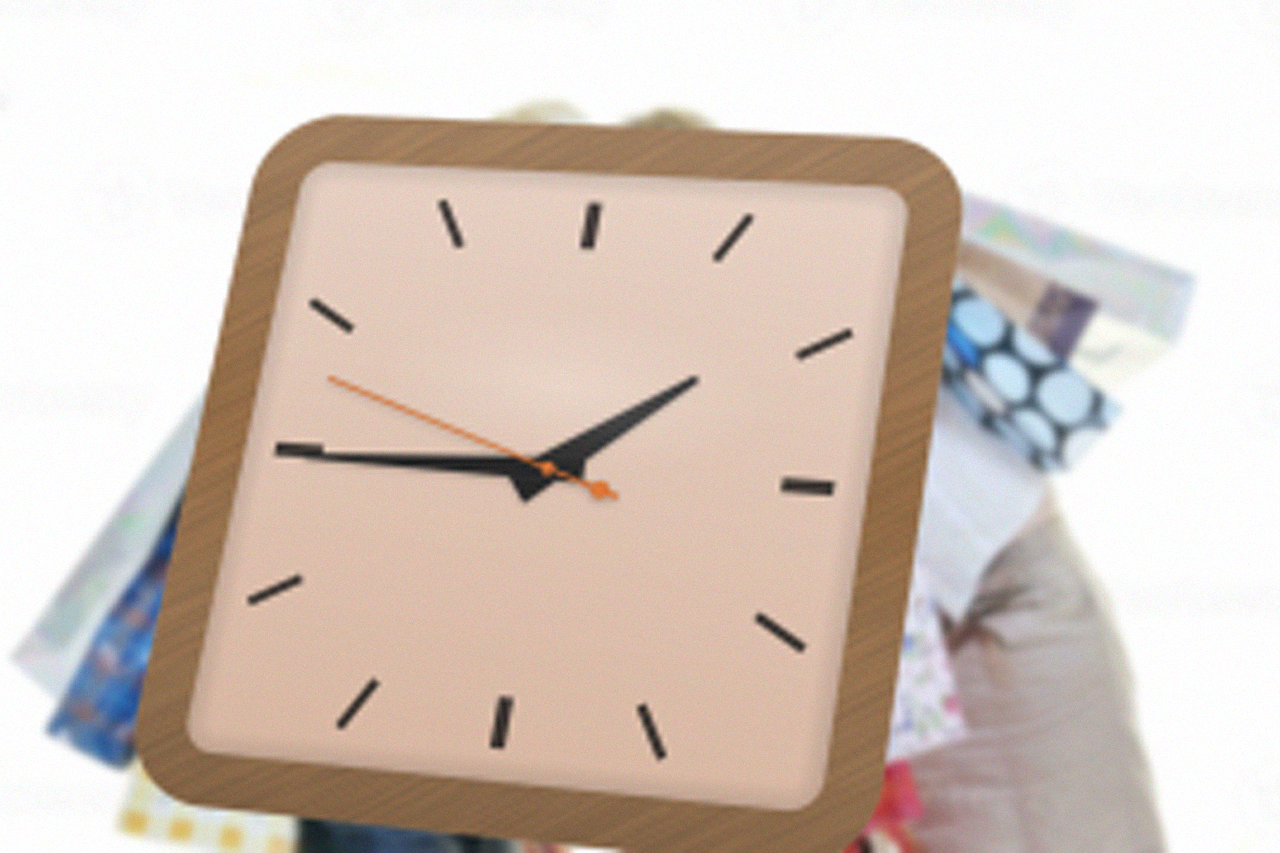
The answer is 1:44:48
